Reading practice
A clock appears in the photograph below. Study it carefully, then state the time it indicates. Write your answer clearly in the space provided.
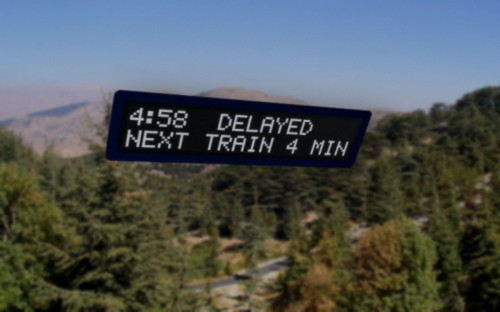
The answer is 4:58
